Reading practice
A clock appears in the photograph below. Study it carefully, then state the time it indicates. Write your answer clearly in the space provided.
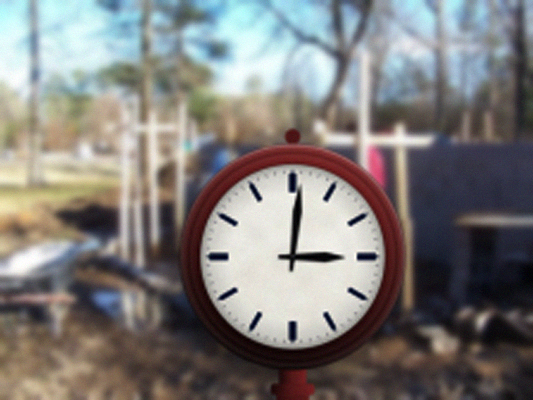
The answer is 3:01
